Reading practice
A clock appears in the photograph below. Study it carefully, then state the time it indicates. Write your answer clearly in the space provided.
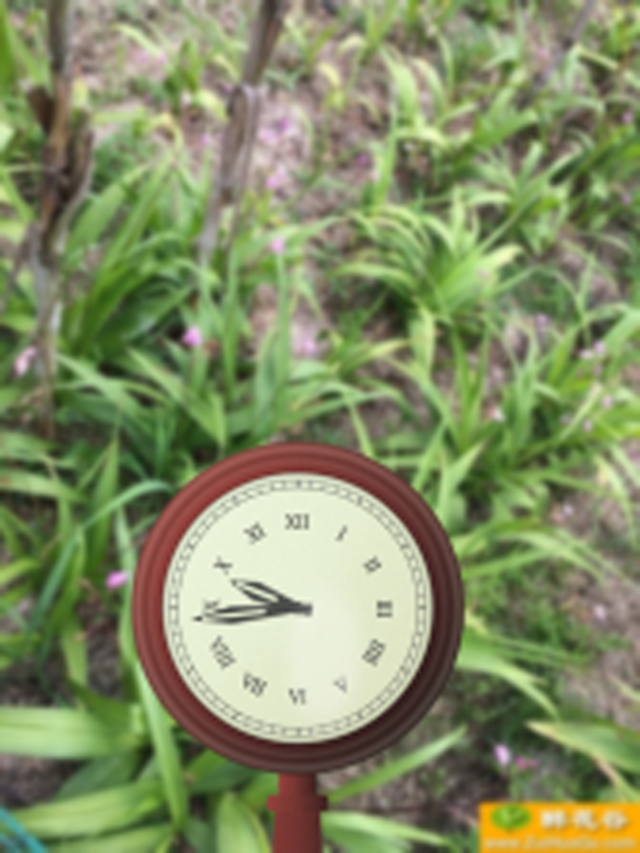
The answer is 9:44
